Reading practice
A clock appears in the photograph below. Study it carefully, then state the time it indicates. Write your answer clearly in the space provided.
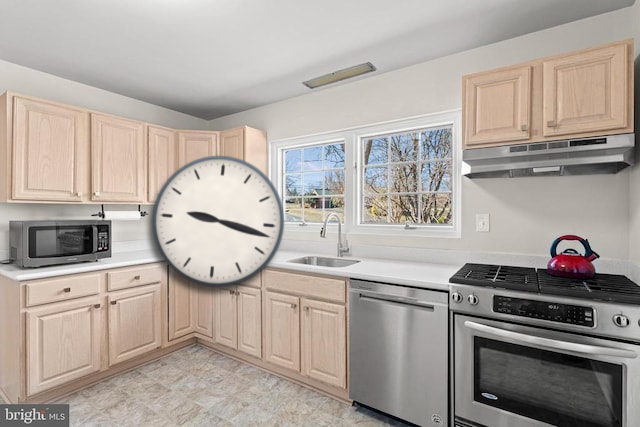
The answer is 9:17
